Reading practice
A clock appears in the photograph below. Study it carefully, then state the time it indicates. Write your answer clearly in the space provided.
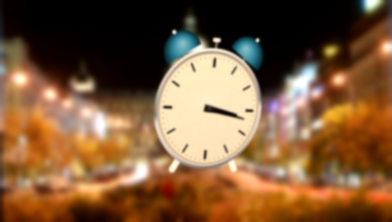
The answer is 3:17
